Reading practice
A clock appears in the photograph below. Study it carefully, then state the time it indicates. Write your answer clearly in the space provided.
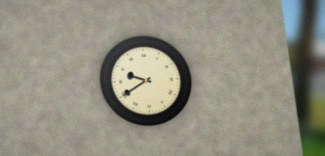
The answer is 9:40
